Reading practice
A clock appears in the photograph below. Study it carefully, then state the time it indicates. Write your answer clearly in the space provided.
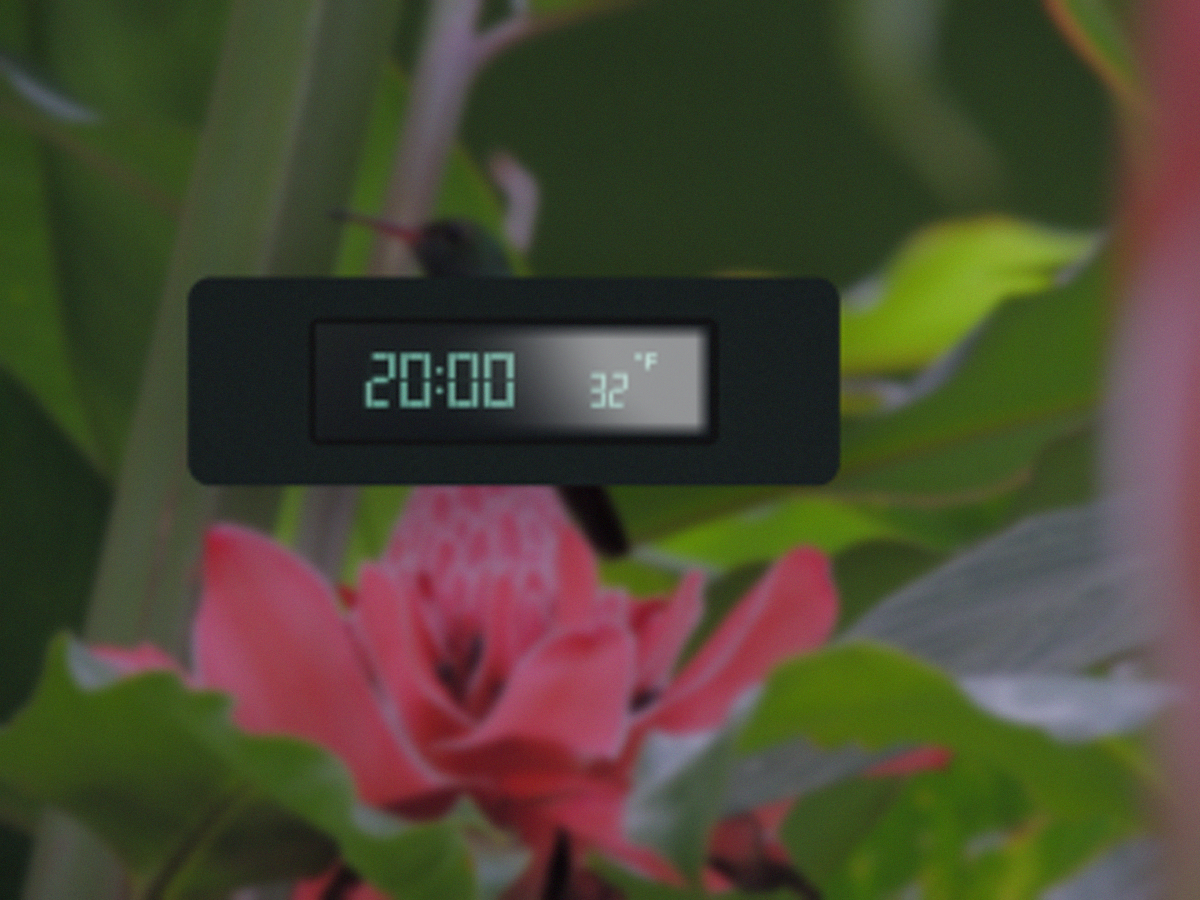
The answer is 20:00
